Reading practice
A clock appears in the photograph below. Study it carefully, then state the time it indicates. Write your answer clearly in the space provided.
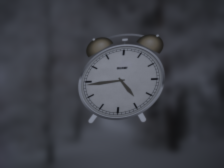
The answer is 4:44
